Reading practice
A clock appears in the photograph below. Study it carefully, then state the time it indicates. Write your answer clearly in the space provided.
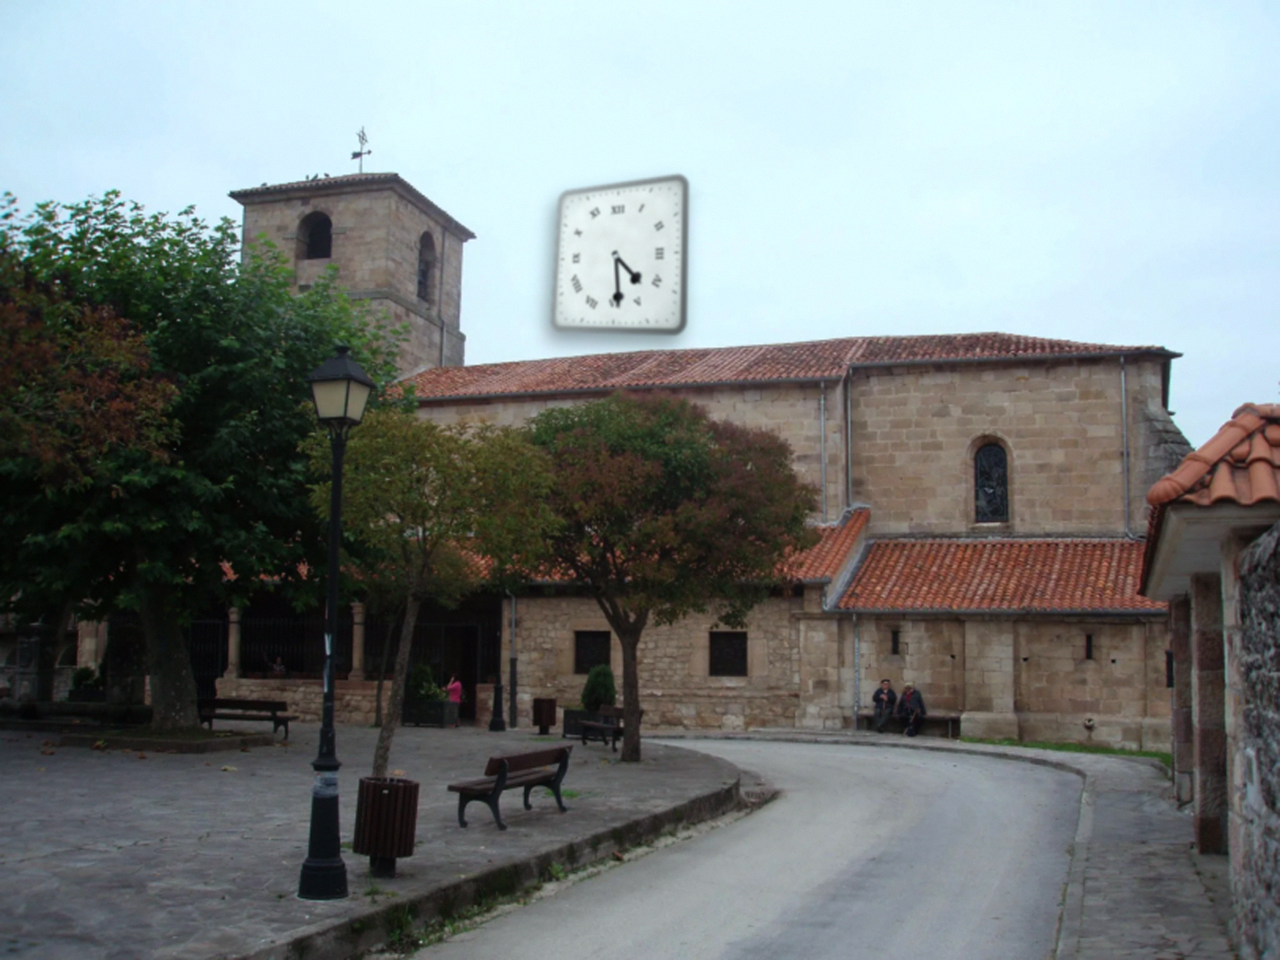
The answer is 4:29
